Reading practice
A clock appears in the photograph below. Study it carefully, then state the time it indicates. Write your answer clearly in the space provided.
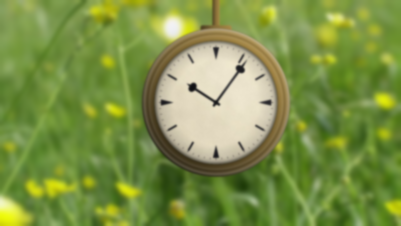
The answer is 10:06
